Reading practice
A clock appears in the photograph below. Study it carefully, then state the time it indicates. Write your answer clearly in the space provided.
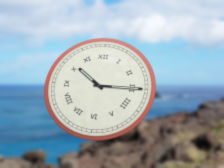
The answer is 10:15
